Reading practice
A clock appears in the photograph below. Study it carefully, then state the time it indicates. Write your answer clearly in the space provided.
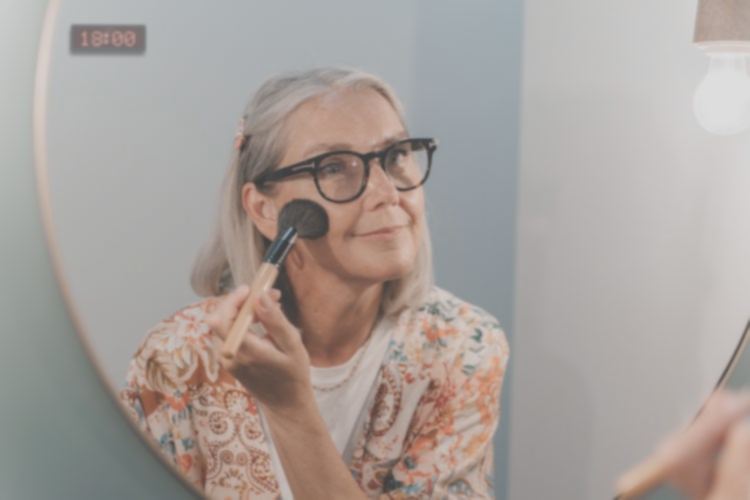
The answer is 18:00
